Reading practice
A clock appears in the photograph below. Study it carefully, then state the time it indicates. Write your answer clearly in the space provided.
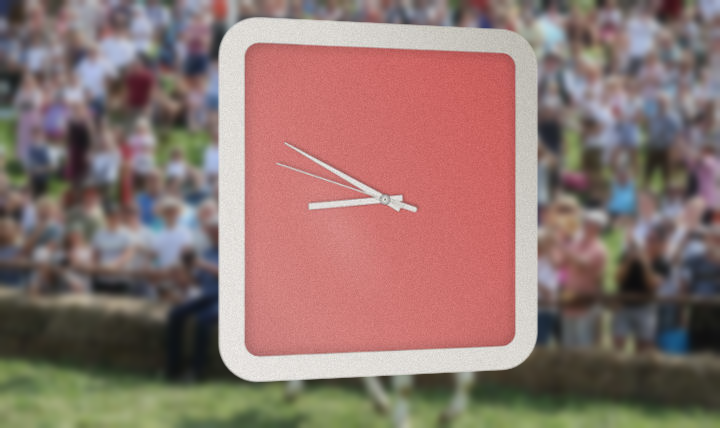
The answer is 8:49:48
